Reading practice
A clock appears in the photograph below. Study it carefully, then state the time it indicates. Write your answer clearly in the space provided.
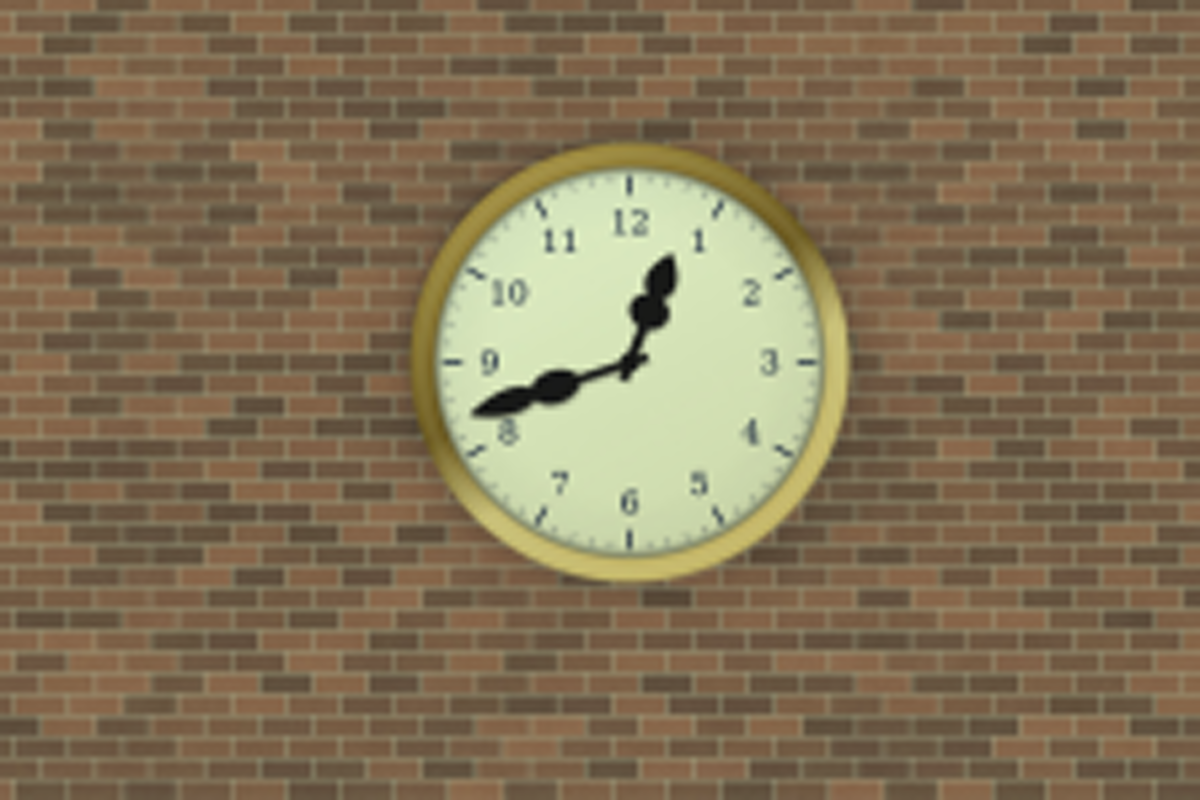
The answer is 12:42
